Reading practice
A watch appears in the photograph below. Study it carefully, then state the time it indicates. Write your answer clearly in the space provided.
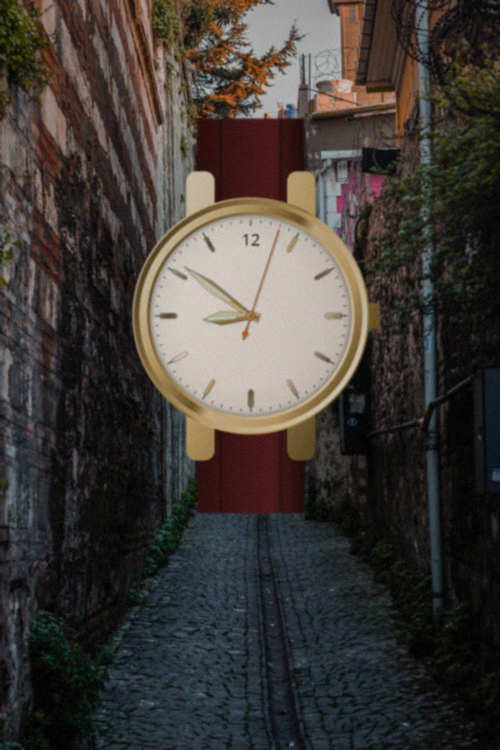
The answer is 8:51:03
